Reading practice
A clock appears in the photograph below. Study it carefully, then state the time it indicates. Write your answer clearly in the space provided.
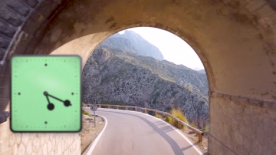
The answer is 5:19
